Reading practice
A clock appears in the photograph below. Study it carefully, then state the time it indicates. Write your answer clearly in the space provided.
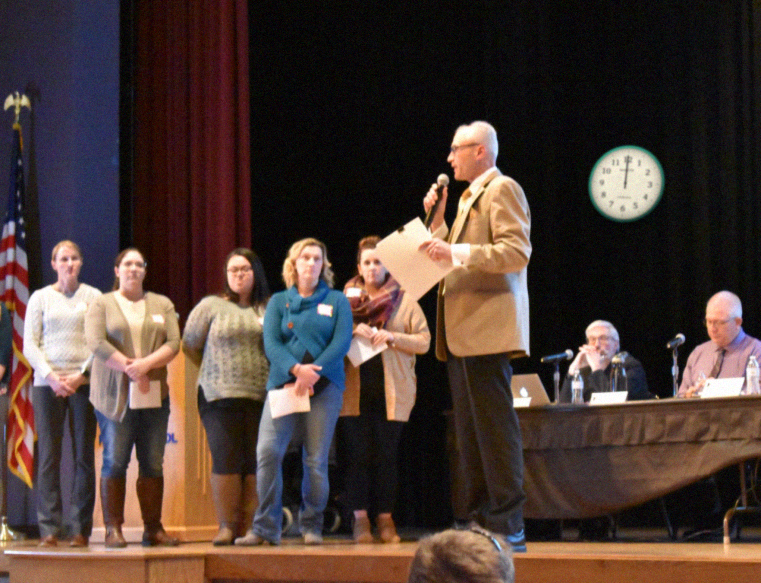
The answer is 12:00
